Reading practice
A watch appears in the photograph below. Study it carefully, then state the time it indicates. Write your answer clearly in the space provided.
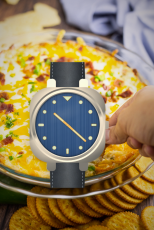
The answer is 10:22
